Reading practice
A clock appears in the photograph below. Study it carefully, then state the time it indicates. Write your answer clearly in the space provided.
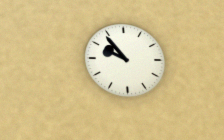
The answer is 9:54
